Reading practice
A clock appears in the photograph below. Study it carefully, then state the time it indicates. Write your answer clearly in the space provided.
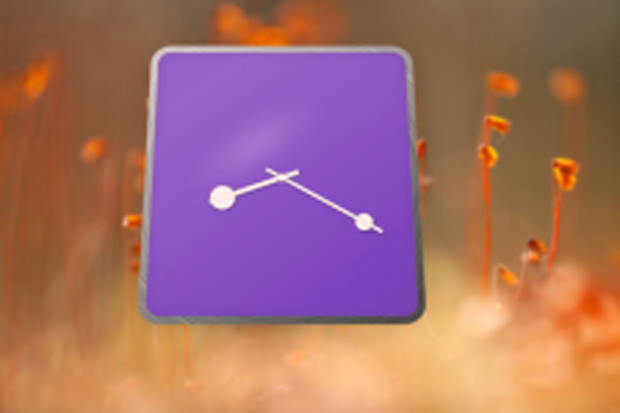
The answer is 8:20
